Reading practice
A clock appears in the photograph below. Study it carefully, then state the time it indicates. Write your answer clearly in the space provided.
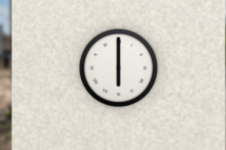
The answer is 6:00
